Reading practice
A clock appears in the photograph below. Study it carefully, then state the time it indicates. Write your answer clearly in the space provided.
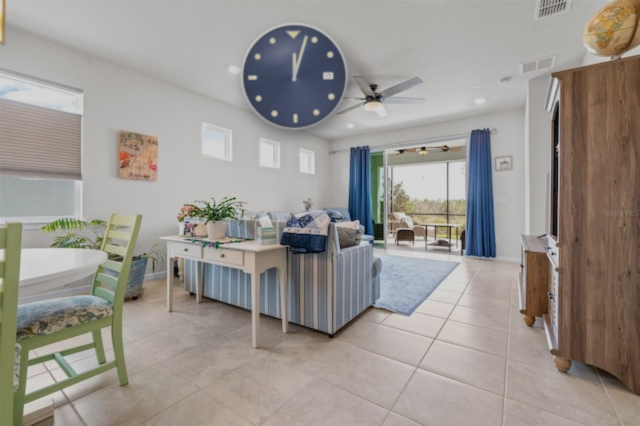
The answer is 12:03
